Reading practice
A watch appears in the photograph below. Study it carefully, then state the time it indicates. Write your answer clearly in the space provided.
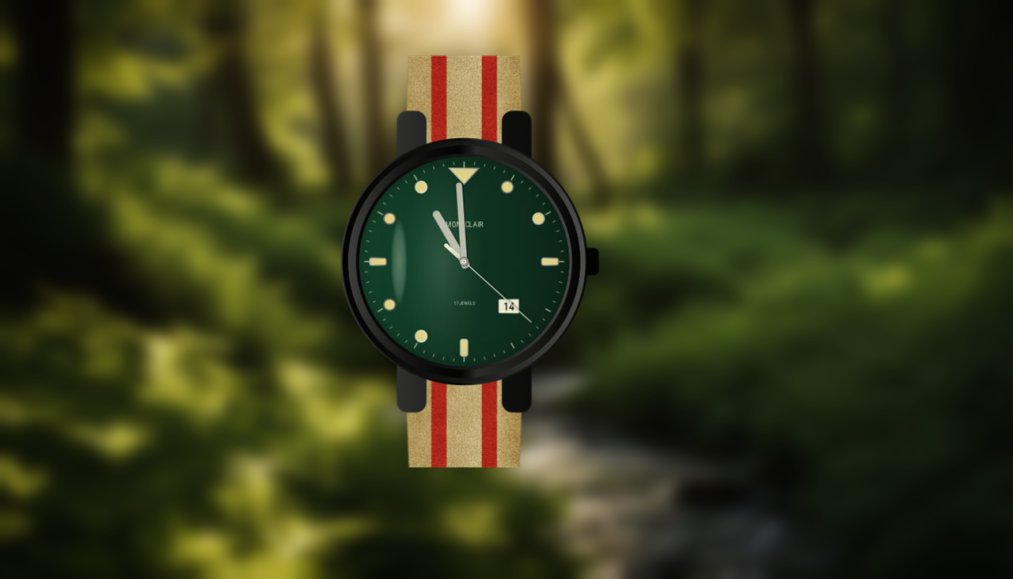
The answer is 10:59:22
